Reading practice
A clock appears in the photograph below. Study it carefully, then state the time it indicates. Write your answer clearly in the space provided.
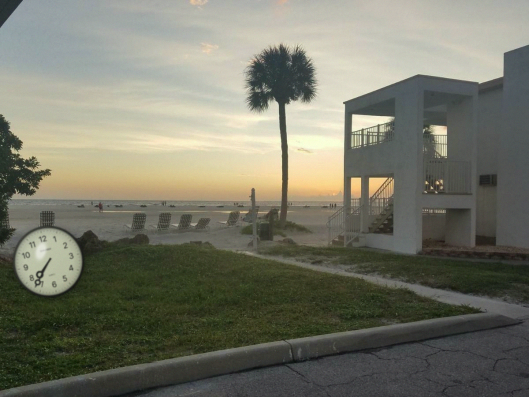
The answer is 7:37
